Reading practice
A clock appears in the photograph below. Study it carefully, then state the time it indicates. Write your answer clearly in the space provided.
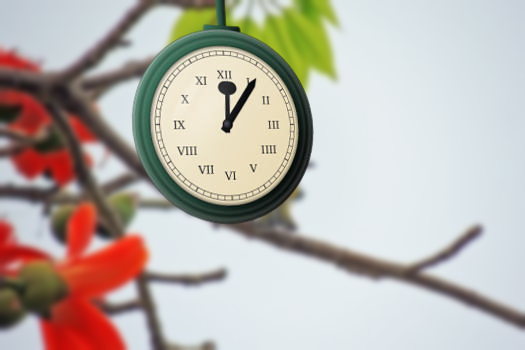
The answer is 12:06
